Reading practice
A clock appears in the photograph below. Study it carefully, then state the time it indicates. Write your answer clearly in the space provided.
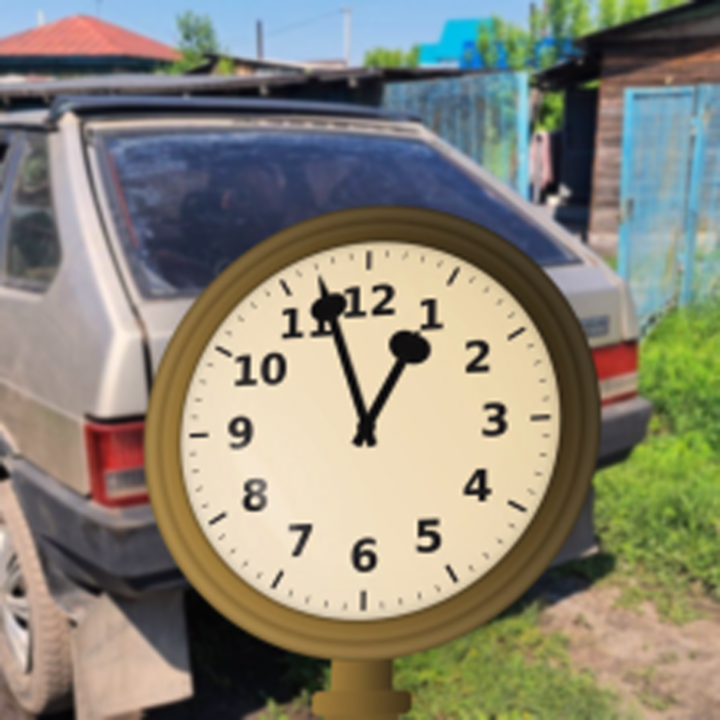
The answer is 12:57
